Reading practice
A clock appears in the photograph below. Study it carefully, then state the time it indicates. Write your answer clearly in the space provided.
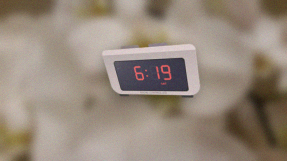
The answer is 6:19
